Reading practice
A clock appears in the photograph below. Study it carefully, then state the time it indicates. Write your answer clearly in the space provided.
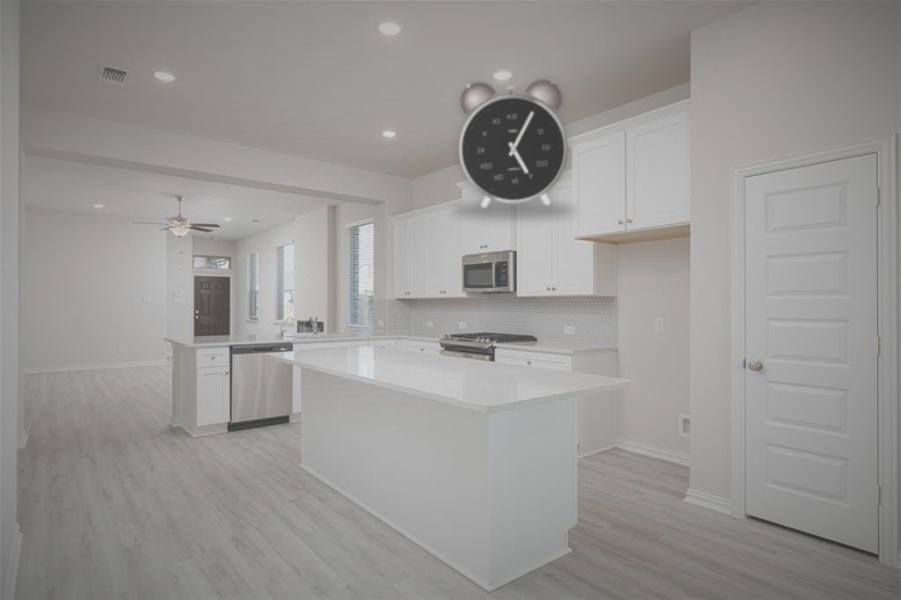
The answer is 5:05
